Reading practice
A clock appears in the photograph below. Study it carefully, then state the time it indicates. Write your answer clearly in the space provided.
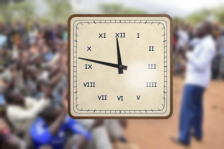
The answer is 11:47
